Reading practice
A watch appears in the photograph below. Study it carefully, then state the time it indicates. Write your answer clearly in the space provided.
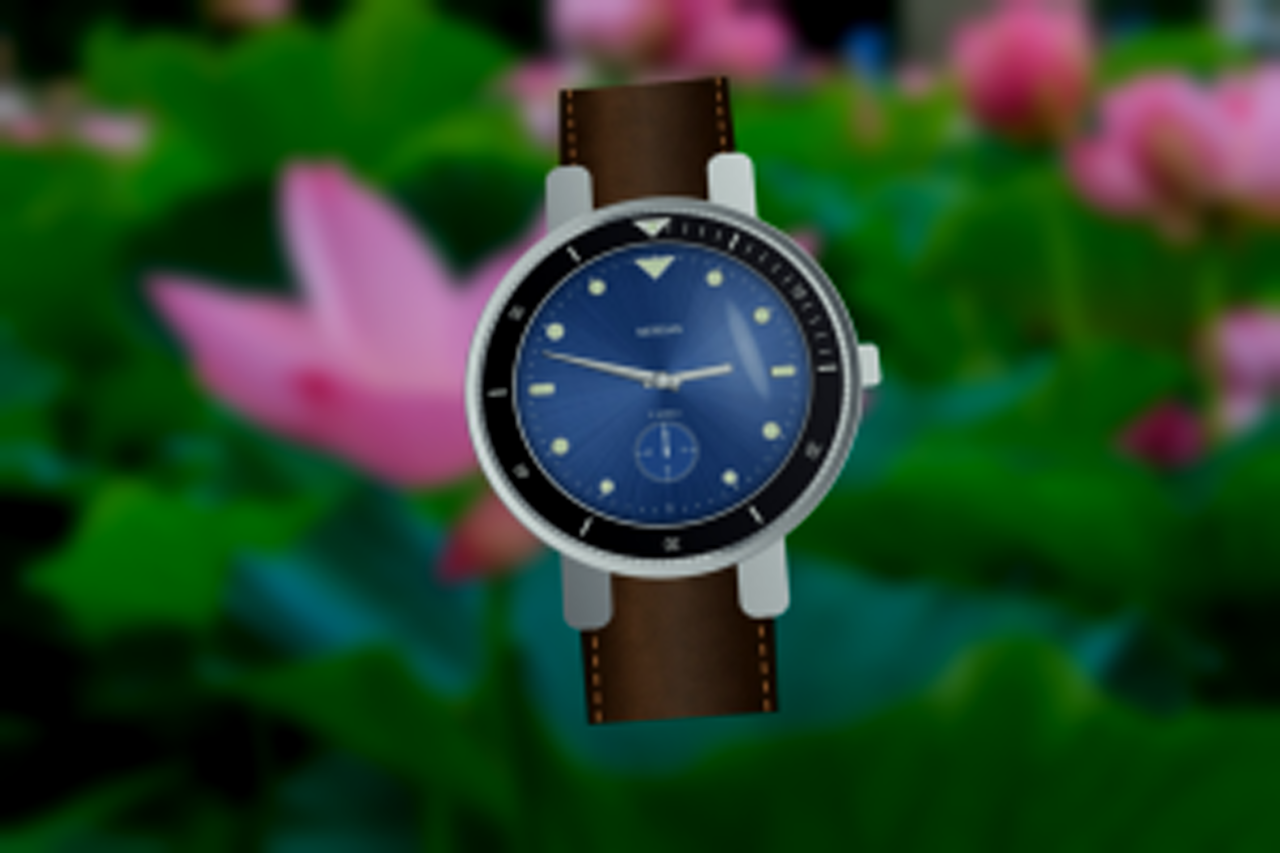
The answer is 2:48
